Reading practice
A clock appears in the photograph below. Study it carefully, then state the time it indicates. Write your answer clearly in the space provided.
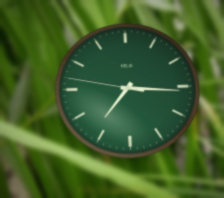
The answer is 7:15:47
